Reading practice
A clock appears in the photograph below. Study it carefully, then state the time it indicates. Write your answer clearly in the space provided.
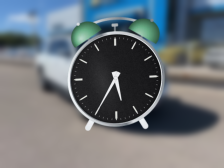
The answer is 5:35
